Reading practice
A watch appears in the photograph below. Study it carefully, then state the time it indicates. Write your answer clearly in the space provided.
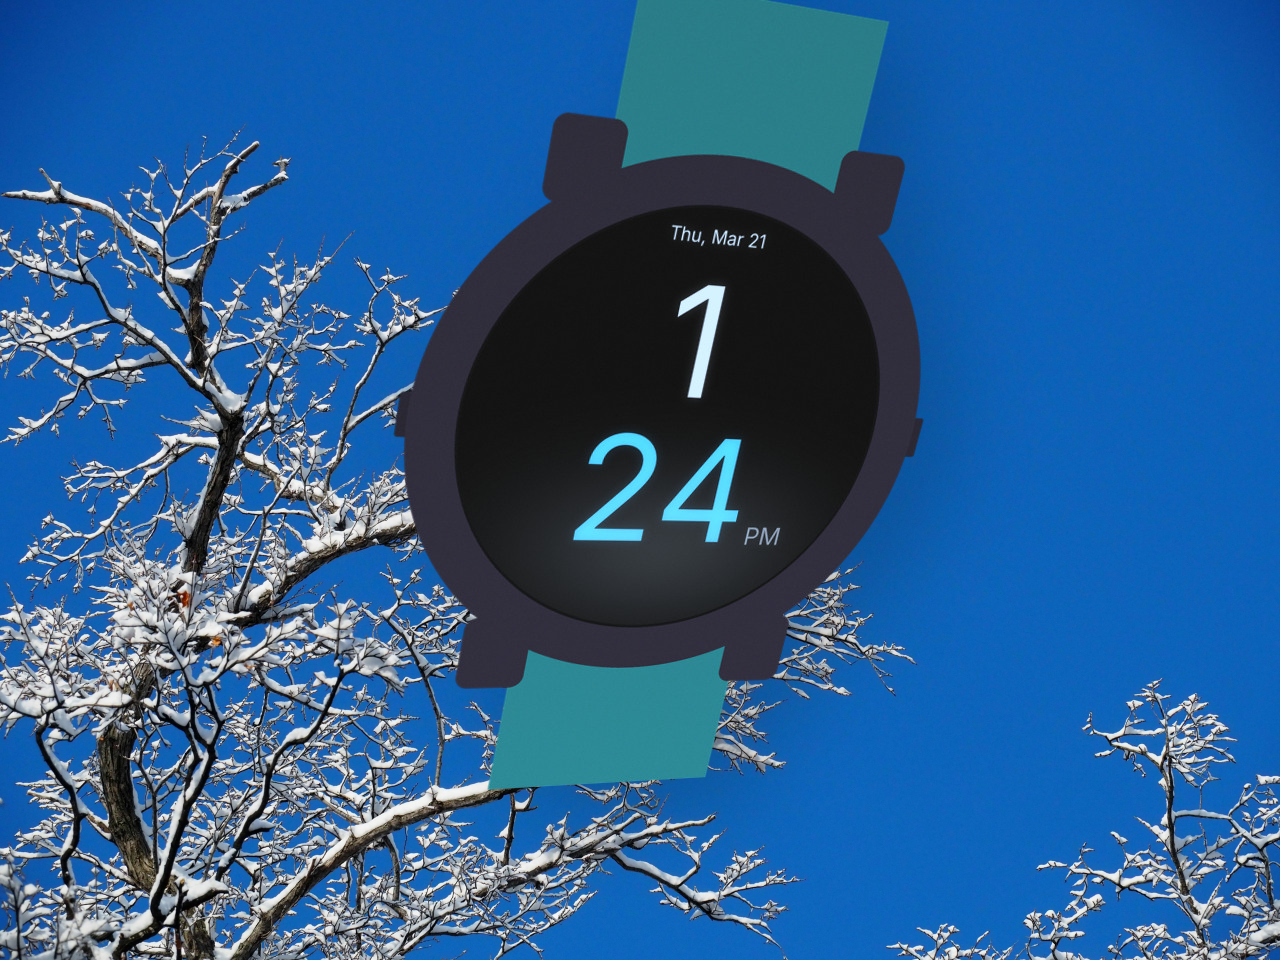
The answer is 1:24
